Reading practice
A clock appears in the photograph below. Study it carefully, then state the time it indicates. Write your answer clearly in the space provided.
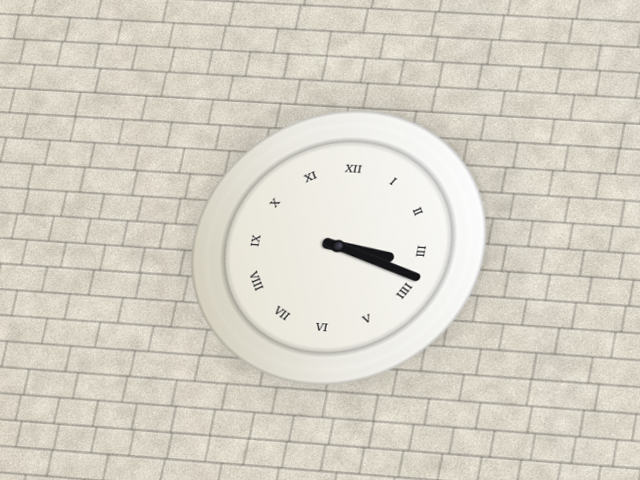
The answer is 3:18
